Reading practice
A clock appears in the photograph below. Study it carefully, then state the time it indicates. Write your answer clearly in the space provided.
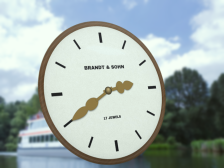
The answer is 2:40
